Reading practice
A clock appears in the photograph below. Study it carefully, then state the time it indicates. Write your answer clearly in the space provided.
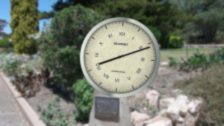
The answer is 8:11
